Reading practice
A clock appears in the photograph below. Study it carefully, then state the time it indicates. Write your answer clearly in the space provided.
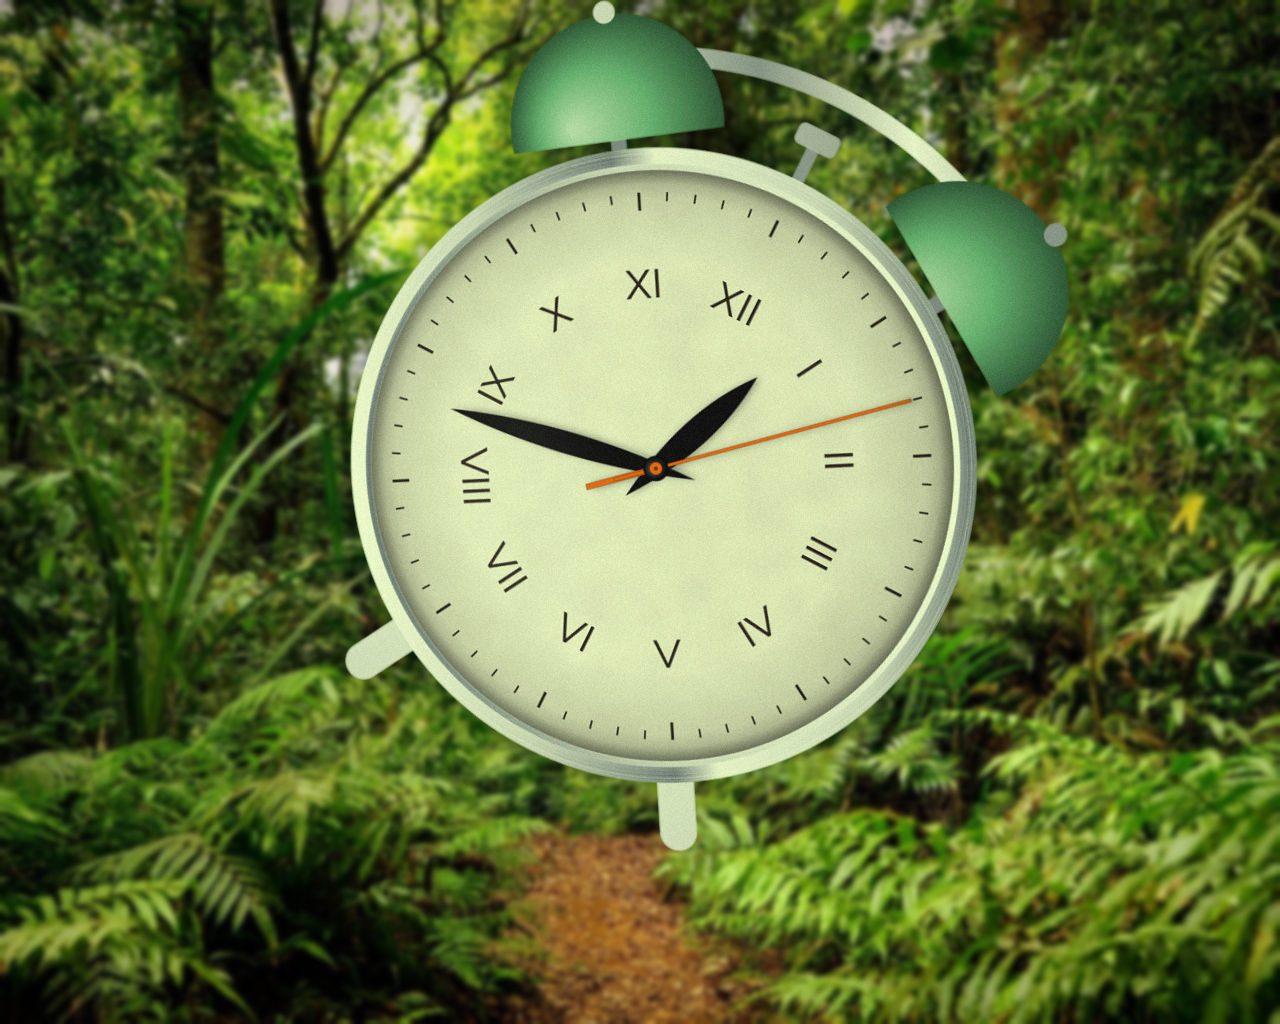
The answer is 12:43:08
